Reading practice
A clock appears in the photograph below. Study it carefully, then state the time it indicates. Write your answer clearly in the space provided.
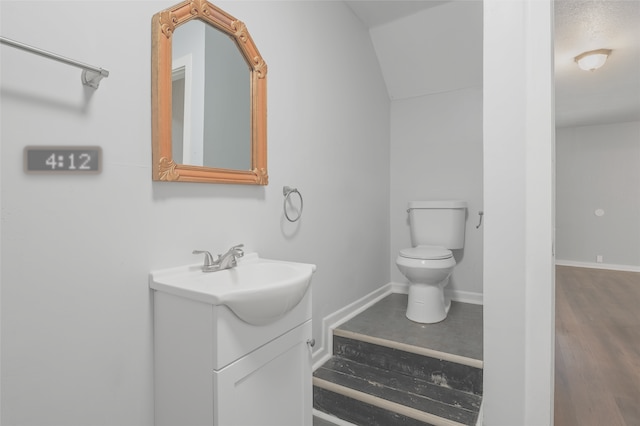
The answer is 4:12
